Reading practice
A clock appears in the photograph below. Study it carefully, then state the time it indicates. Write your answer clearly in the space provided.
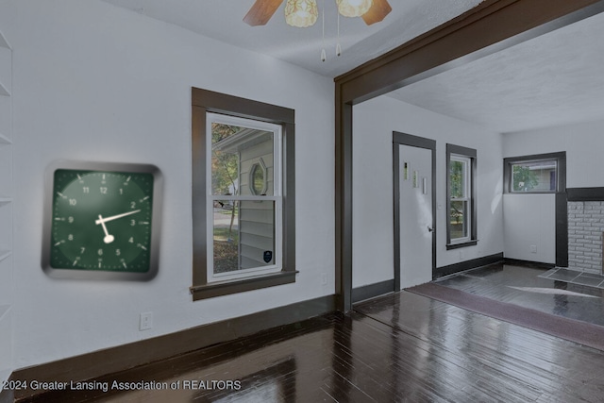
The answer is 5:12
